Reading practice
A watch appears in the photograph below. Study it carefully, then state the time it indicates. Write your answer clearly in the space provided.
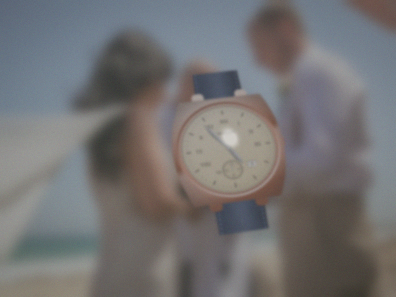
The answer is 4:54
